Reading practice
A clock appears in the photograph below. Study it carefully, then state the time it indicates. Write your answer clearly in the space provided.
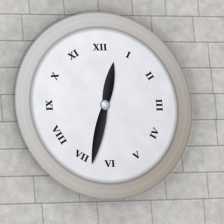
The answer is 12:33
